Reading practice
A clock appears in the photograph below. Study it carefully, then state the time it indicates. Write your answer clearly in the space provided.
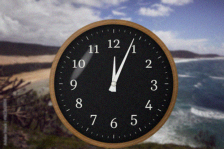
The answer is 12:04
